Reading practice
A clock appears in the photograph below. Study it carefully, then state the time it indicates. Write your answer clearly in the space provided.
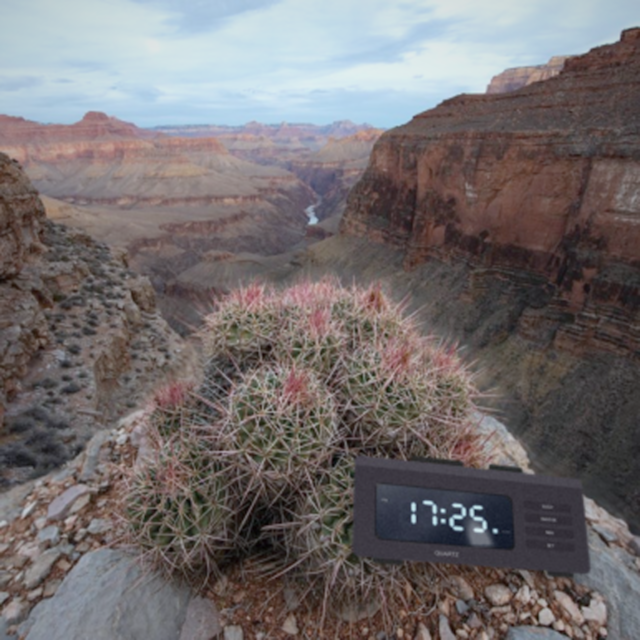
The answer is 17:25
